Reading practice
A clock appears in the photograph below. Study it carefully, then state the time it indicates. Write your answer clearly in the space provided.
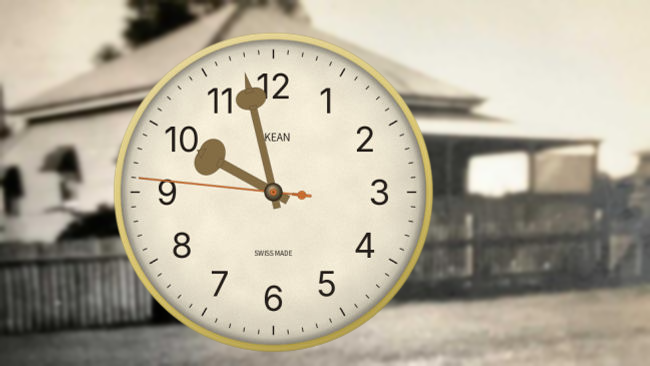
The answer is 9:57:46
